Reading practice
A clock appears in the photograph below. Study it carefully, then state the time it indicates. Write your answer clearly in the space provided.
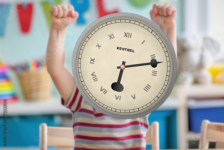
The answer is 6:12
